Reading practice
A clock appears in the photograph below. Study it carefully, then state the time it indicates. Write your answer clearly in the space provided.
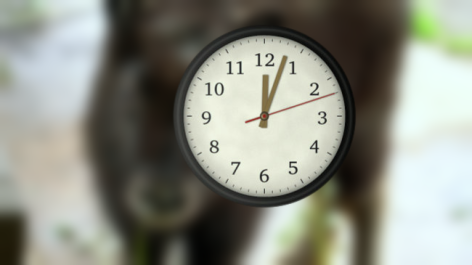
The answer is 12:03:12
